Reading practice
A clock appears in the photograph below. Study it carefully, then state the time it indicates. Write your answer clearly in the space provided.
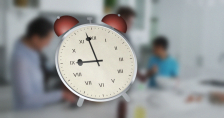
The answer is 8:58
